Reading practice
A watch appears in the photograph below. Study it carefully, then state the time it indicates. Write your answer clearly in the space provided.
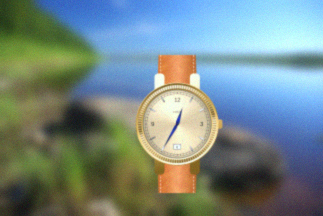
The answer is 12:35
